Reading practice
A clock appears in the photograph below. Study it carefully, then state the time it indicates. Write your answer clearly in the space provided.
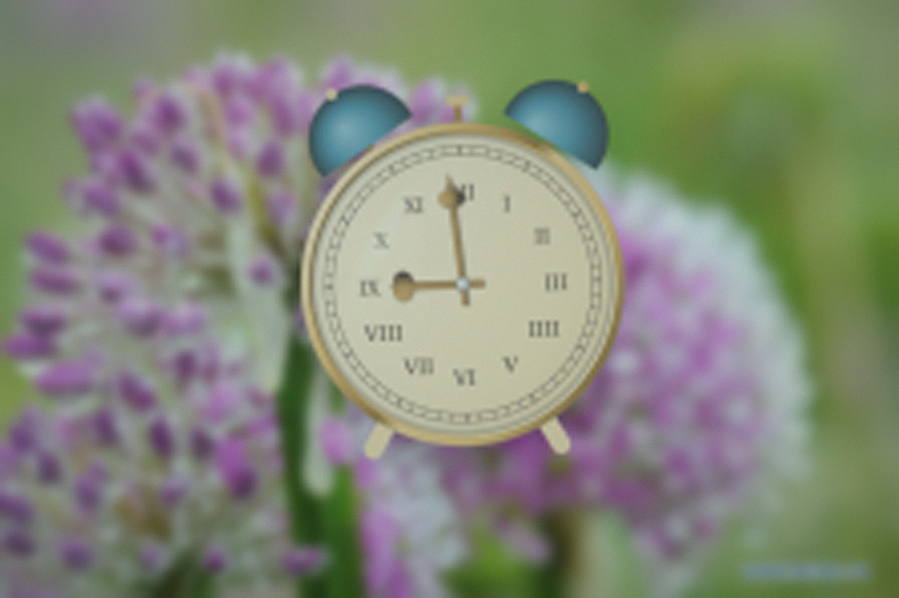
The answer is 8:59
